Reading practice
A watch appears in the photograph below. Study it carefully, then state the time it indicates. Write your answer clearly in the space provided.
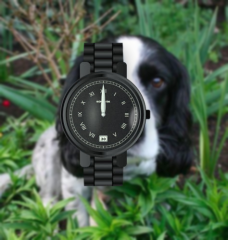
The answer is 12:00
